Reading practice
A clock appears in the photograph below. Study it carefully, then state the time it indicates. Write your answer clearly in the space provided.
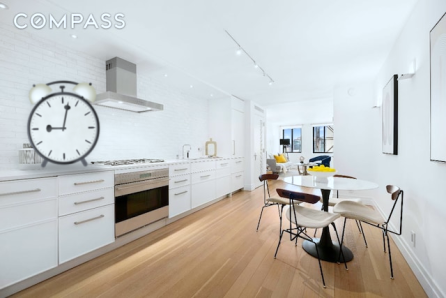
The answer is 9:02
